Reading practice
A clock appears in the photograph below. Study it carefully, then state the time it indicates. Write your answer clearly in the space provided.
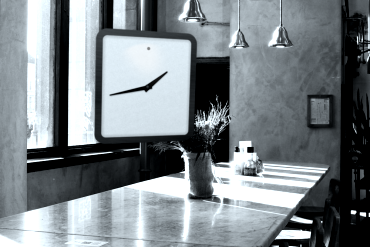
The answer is 1:43
